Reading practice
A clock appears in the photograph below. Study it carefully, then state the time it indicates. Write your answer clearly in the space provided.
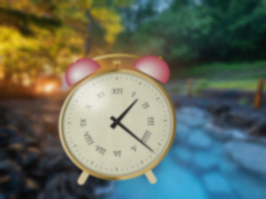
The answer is 1:22
